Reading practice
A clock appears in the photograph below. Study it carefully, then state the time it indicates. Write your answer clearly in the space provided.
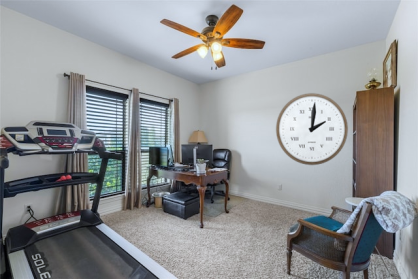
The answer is 2:01
